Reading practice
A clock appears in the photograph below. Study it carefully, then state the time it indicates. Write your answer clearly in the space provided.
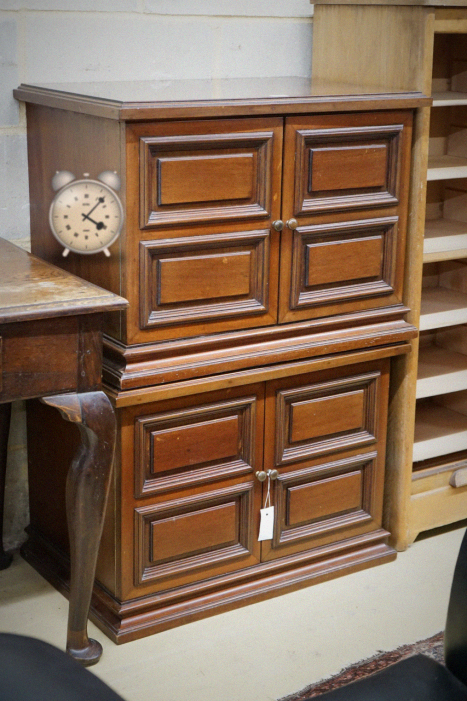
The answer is 4:07
